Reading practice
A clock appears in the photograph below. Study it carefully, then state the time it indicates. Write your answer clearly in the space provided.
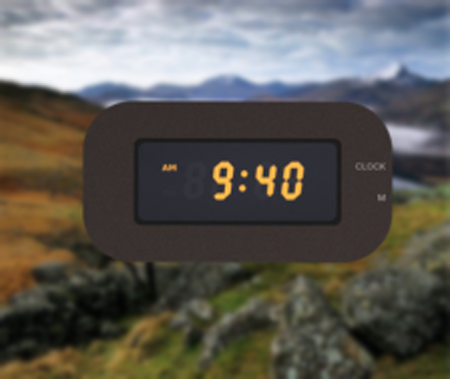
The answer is 9:40
